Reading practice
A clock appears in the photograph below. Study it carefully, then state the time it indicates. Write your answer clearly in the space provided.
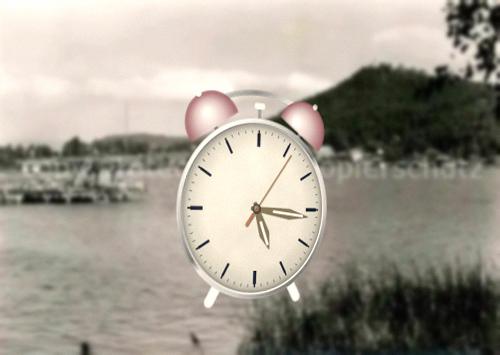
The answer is 5:16:06
